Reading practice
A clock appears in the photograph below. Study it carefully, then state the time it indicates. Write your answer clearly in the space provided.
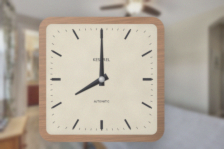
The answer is 8:00
